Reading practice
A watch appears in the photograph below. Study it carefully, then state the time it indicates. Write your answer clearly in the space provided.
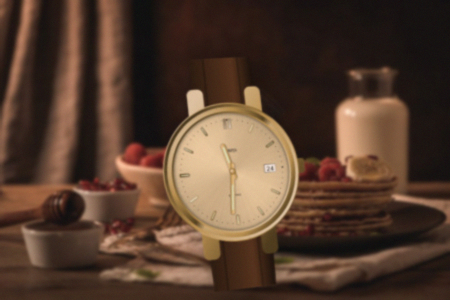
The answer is 11:31
